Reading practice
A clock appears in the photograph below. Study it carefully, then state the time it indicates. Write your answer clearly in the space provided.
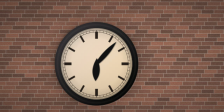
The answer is 6:07
